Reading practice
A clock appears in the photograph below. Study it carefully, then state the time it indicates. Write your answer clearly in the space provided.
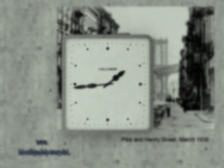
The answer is 1:44
